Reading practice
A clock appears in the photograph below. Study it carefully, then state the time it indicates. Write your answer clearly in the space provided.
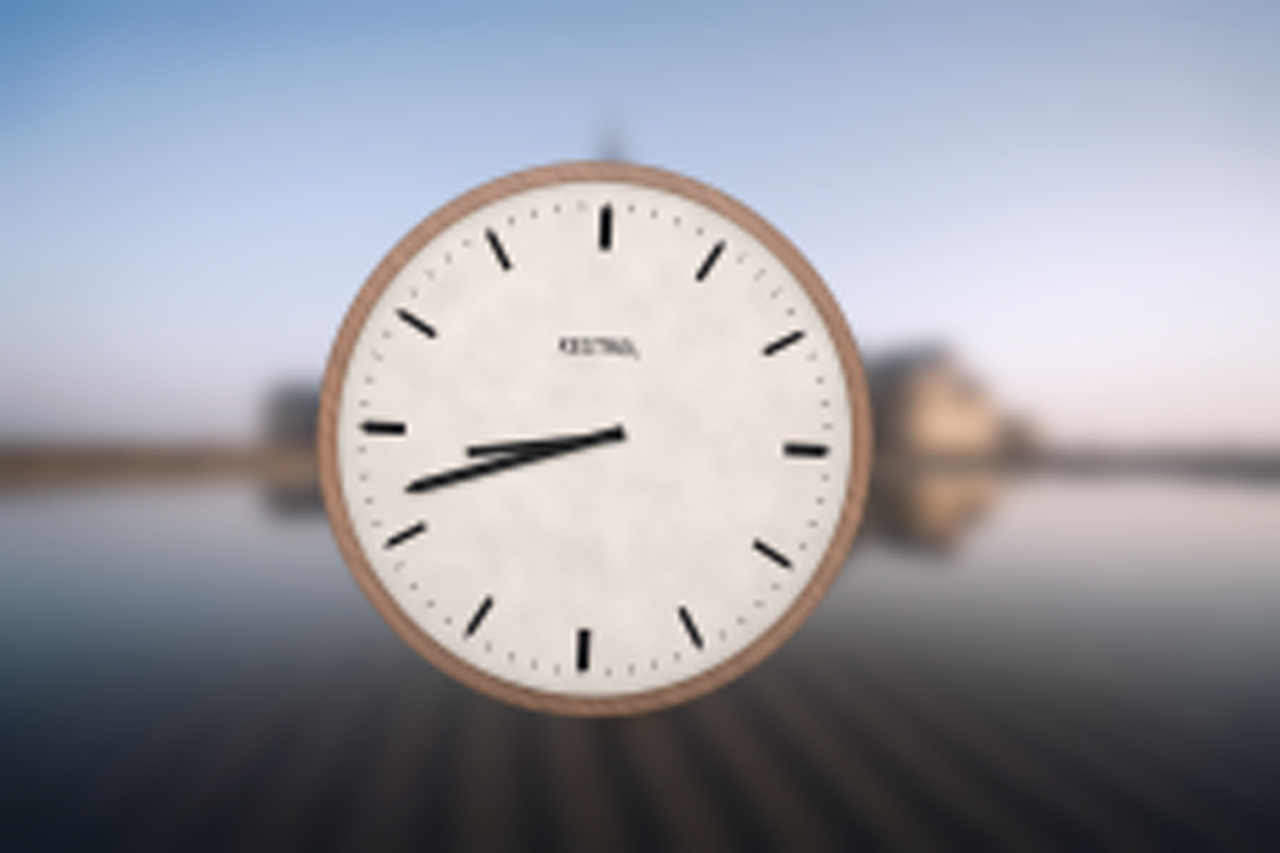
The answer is 8:42
